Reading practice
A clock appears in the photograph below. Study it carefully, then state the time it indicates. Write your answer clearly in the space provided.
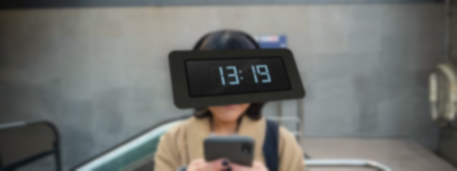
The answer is 13:19
